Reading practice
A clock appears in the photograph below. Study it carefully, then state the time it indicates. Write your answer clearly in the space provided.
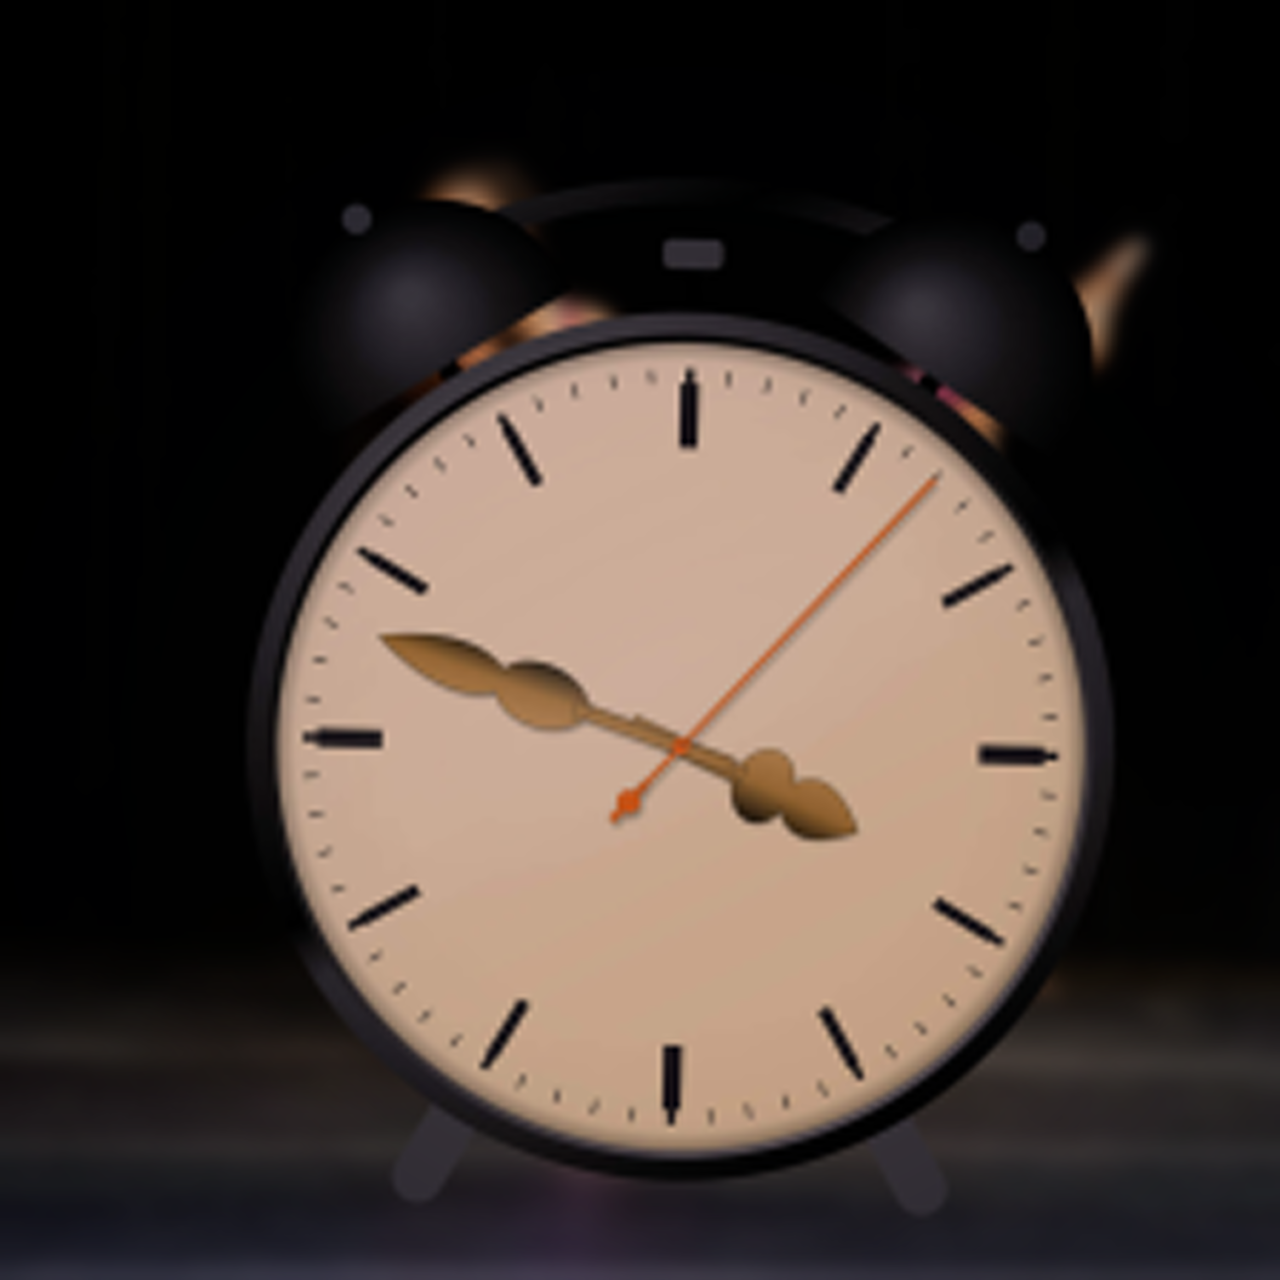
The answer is 3:48:07
